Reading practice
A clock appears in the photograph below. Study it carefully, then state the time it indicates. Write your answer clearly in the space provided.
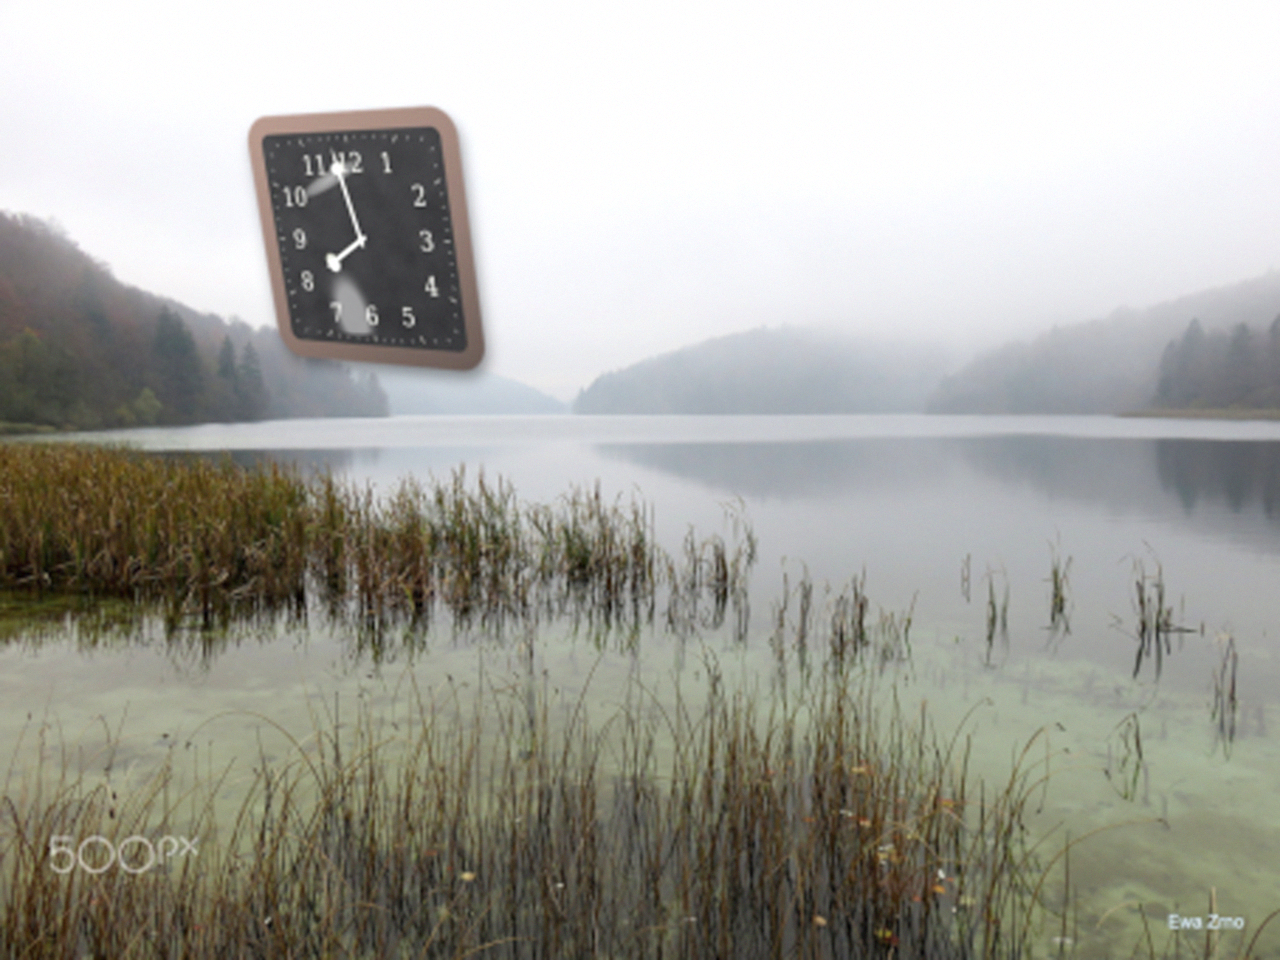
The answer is 7:58
